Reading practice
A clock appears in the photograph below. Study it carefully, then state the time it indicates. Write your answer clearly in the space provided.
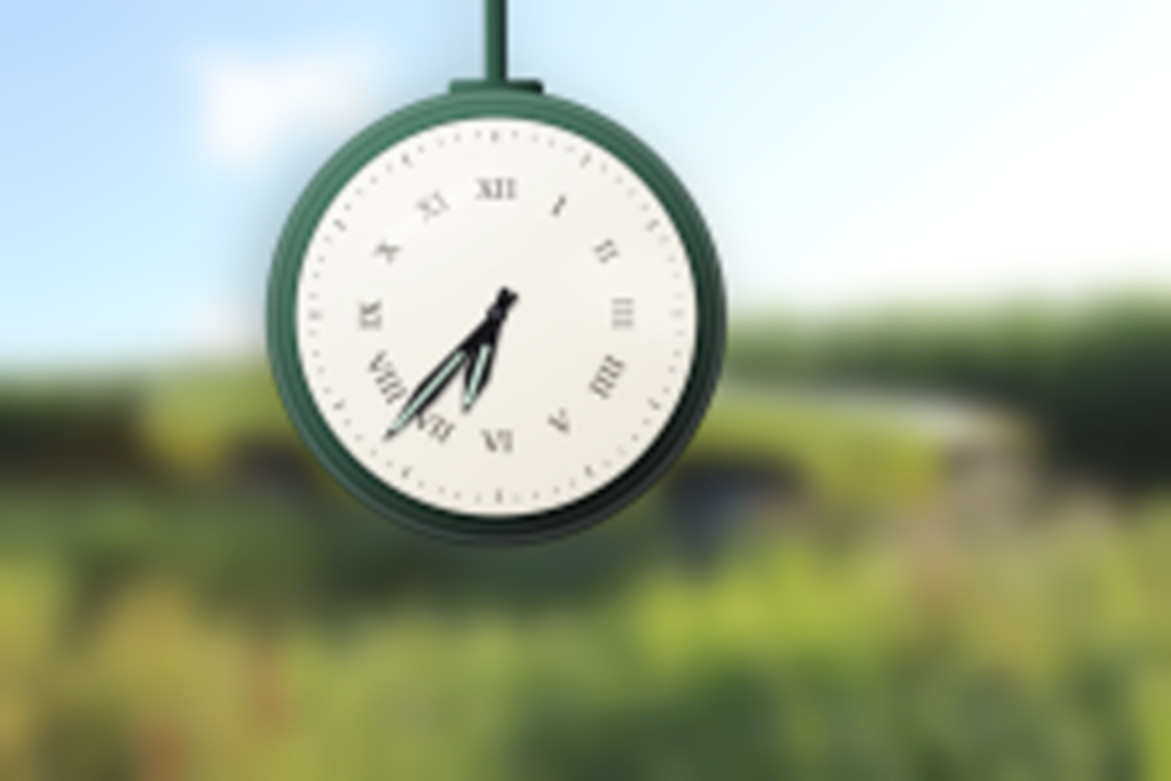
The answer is 6:37
